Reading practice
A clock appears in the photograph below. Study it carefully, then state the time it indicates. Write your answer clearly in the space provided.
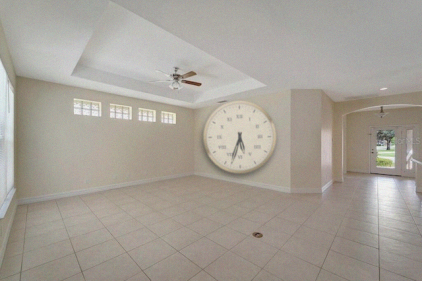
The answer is 5:33
